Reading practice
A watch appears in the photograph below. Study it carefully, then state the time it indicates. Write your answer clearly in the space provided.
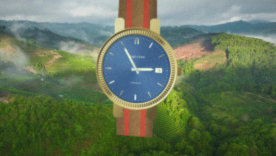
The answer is 2:55
